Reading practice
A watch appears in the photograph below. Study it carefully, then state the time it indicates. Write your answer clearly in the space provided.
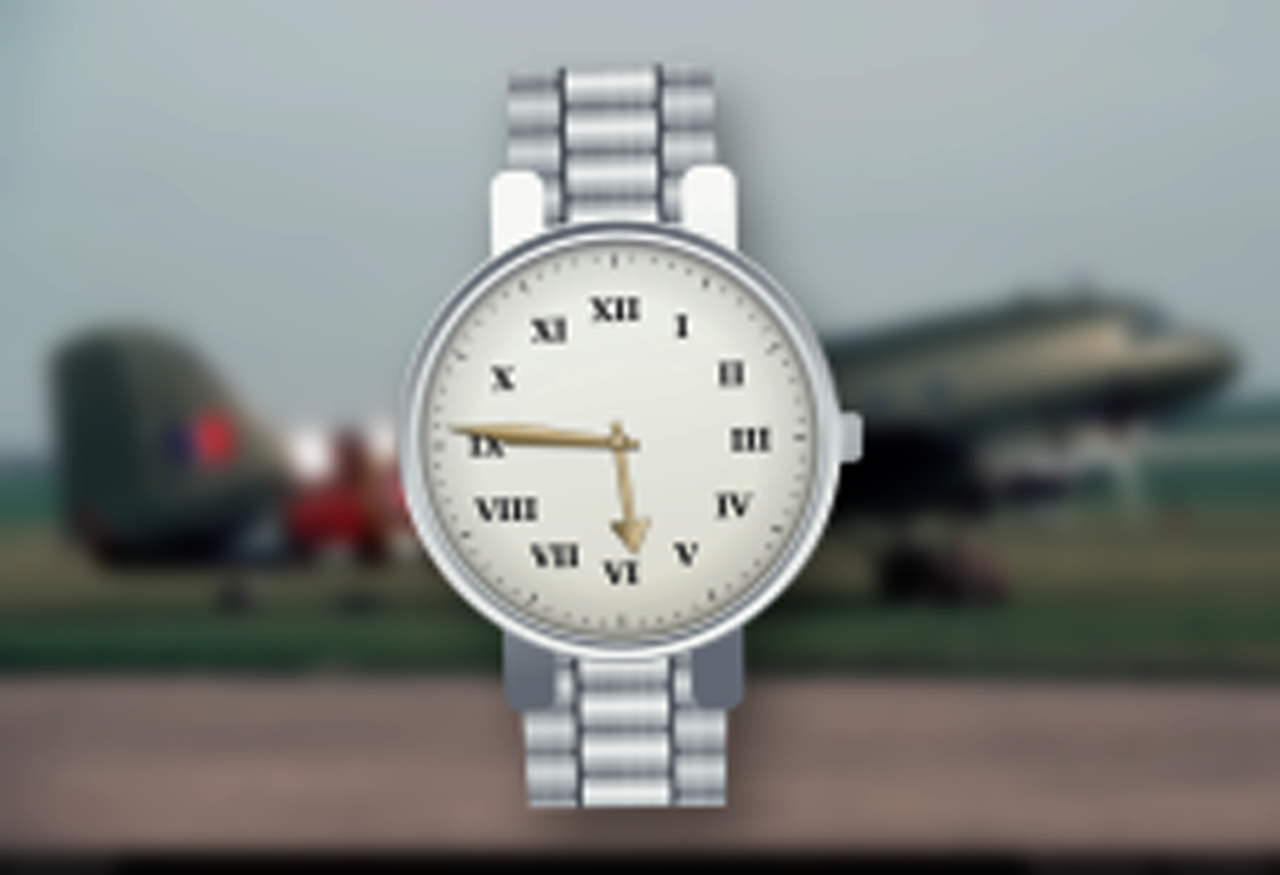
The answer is 5:46
